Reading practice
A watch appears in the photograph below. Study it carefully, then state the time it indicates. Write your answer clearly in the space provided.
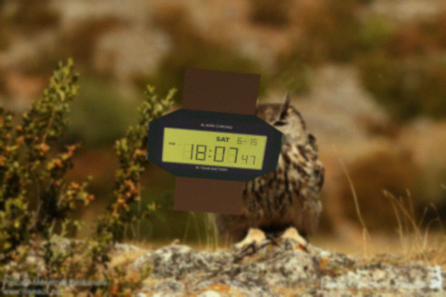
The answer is 18:07:47
